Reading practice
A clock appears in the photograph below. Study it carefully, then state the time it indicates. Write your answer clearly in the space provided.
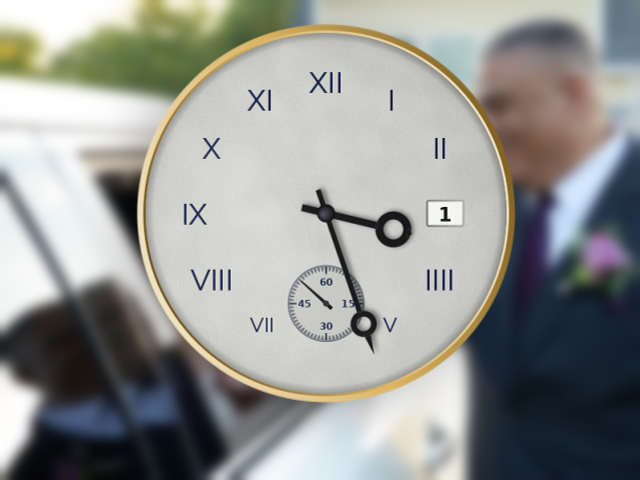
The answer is 3:26:52
